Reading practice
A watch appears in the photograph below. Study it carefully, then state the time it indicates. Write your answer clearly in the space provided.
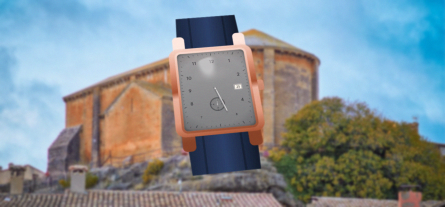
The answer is 5:27
